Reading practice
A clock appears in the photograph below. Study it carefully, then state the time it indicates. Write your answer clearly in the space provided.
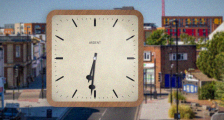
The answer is 6:31
